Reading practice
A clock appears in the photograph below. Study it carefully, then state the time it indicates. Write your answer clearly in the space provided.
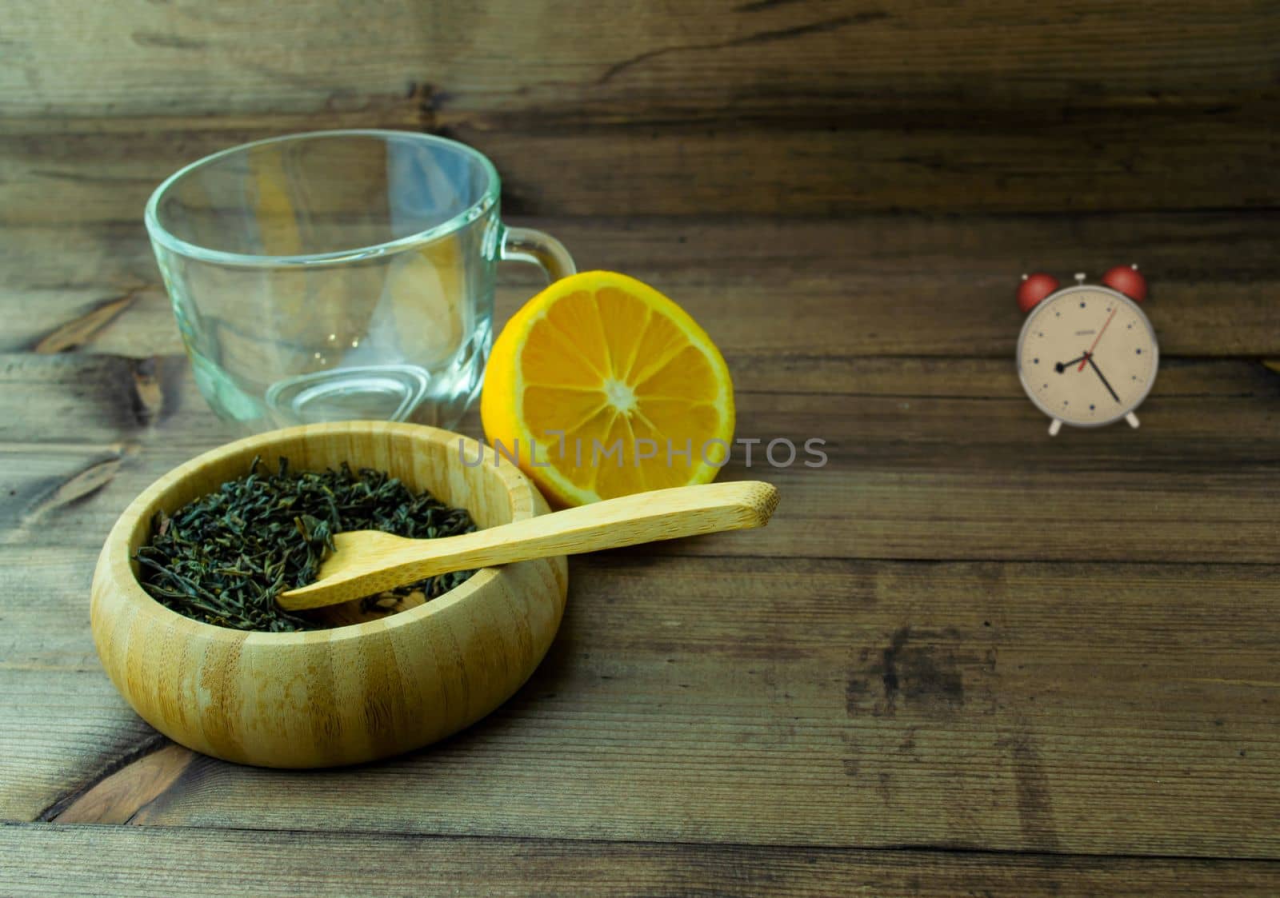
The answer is 8:25:06
